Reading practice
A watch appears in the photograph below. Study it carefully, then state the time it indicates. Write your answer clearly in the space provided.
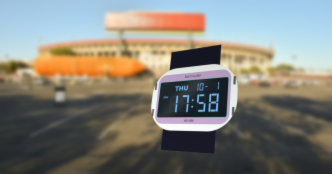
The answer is 17:58
